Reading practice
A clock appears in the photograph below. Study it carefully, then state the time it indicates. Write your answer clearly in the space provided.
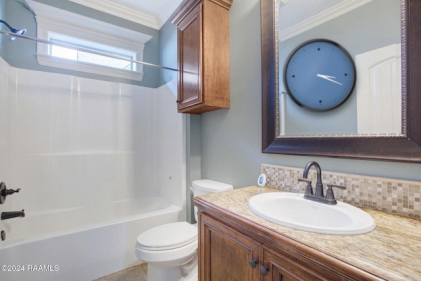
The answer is 3:19
